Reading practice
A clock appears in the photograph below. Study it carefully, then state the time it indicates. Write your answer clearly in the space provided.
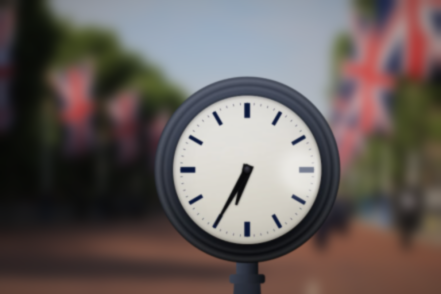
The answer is 6:35
